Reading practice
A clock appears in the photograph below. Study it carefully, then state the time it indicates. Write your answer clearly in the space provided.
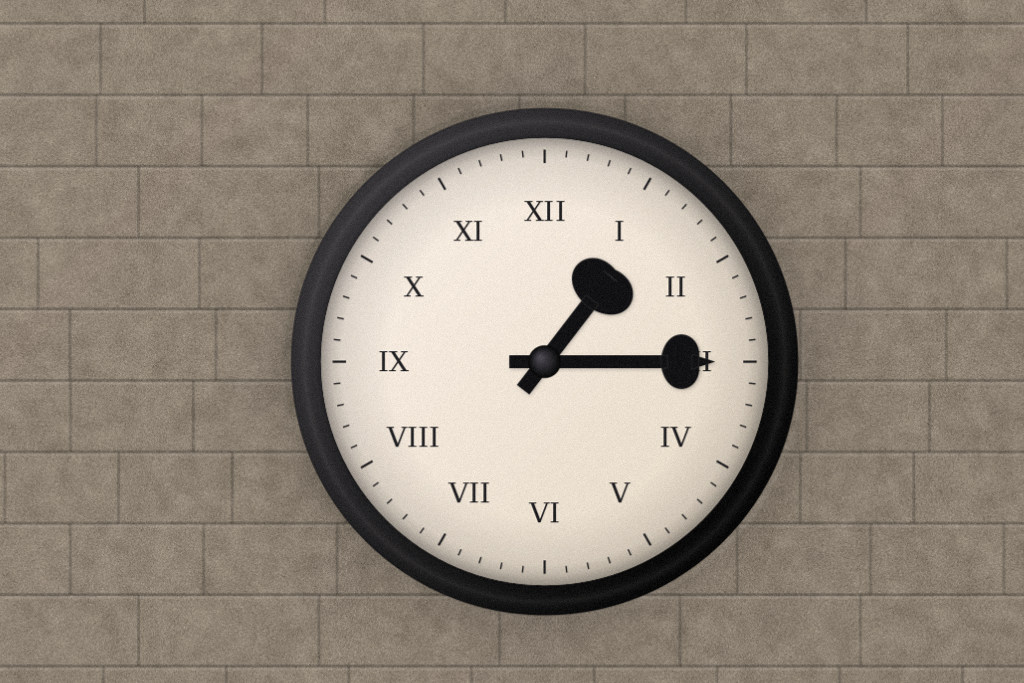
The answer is 1:15
